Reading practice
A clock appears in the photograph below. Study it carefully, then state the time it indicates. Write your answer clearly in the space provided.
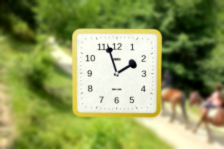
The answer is 1:57
